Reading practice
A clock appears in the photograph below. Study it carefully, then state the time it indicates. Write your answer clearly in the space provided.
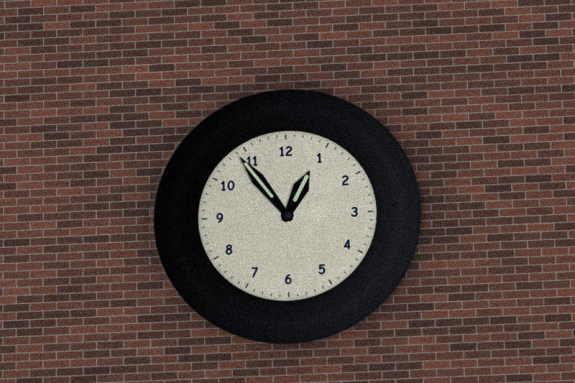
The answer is 12:54
